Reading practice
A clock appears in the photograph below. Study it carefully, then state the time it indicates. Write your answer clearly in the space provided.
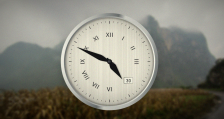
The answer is 4:49
